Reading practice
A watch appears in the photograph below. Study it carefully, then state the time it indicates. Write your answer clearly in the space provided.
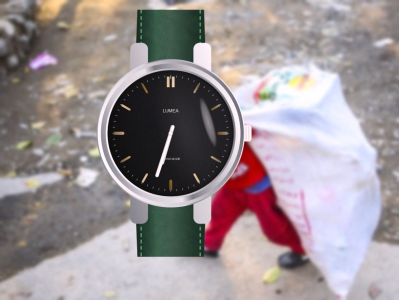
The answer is 6:33
